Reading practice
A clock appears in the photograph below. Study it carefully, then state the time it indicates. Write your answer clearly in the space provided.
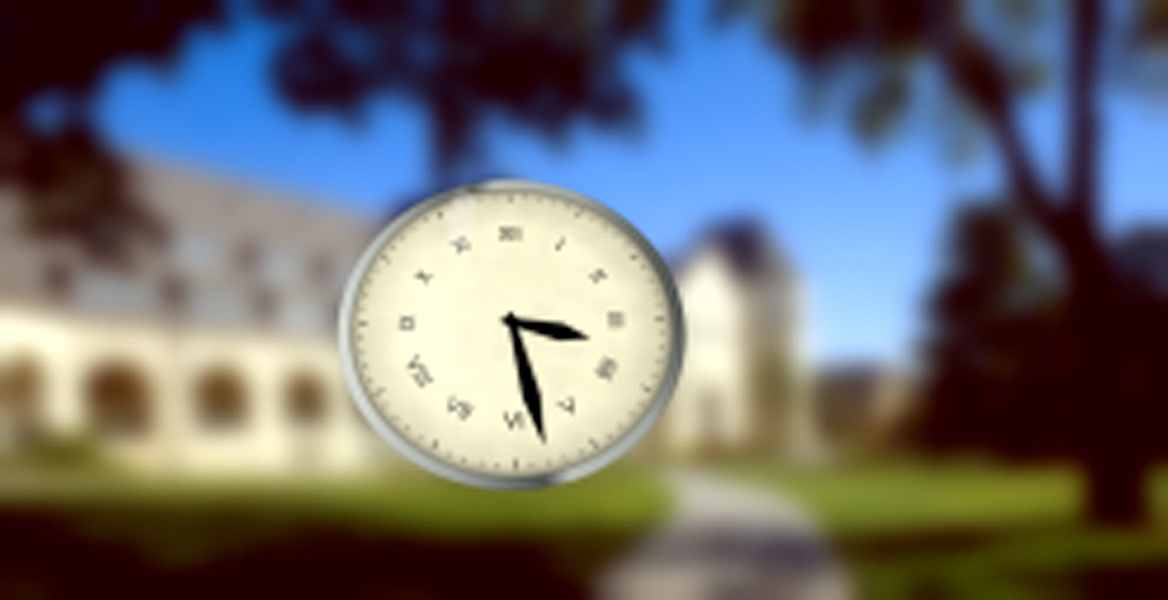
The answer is 3:28
